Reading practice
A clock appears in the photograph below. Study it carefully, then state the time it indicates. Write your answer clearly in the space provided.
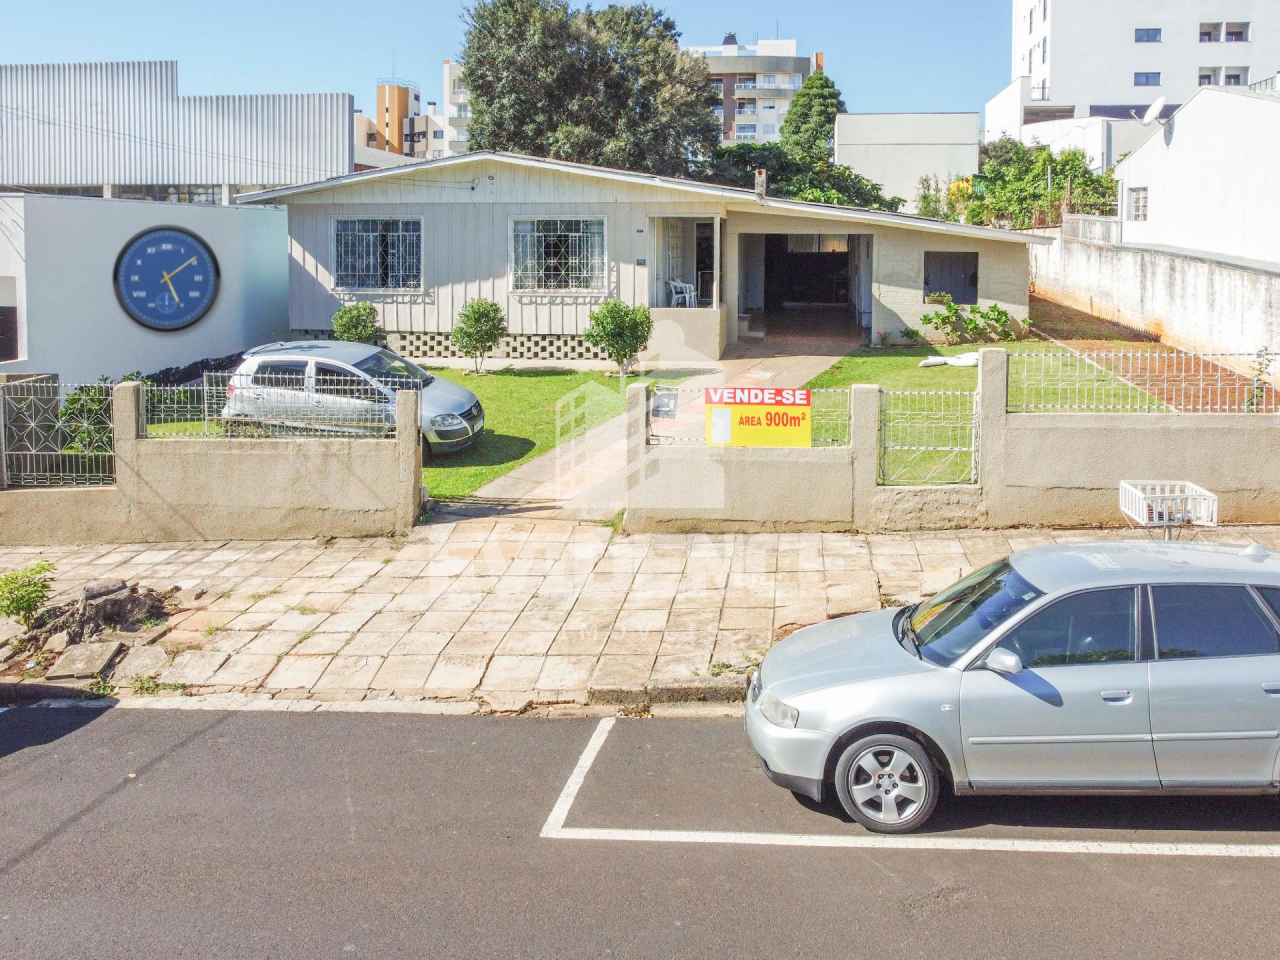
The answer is 5:09
